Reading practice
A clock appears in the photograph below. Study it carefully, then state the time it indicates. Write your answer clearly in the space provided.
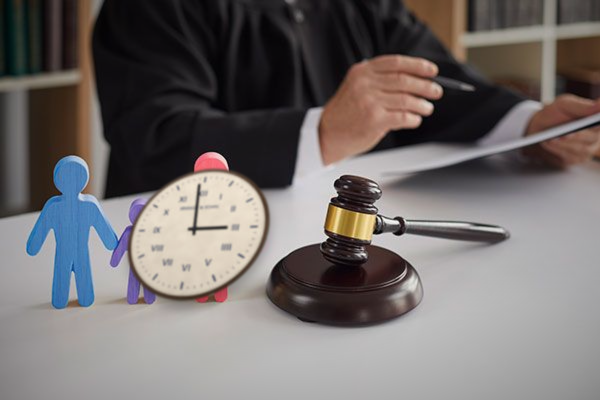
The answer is 2:59
